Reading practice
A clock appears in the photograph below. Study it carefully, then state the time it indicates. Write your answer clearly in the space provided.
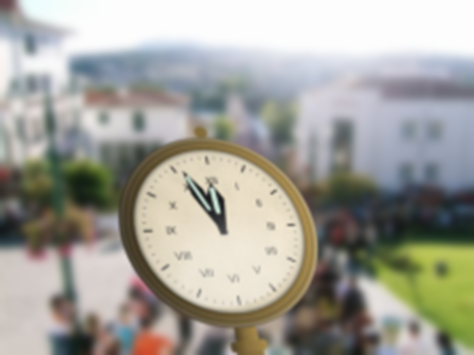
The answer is 11:56
